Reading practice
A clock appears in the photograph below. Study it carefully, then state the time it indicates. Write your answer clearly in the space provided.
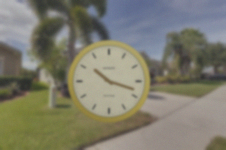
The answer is 10:18
